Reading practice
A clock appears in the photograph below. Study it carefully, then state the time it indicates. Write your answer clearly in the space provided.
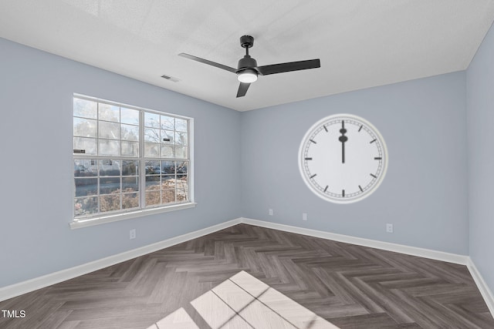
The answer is 12:00
